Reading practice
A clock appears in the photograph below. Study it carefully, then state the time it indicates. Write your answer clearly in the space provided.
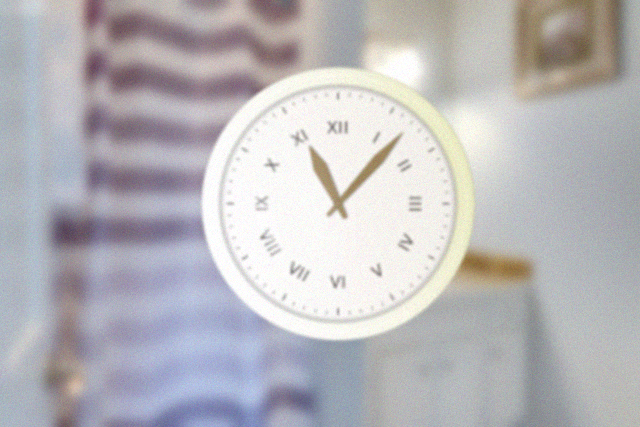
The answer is 11:07
